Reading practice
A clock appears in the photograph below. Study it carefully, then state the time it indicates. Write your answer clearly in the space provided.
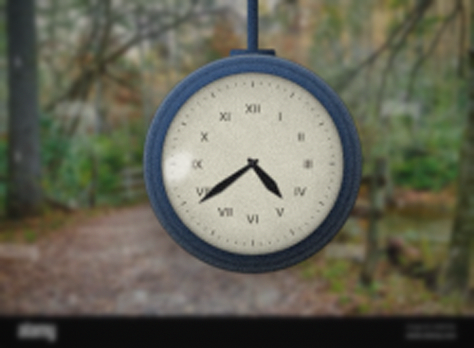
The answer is 4:39
